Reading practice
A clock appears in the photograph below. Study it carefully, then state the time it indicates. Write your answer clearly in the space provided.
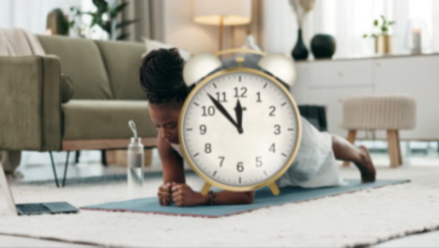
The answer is 11:53
